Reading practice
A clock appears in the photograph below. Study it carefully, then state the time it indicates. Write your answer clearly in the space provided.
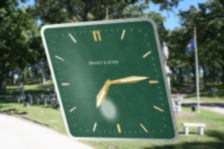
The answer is 7:14
